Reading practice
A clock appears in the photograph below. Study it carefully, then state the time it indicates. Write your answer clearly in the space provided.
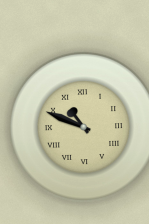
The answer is 10:49
